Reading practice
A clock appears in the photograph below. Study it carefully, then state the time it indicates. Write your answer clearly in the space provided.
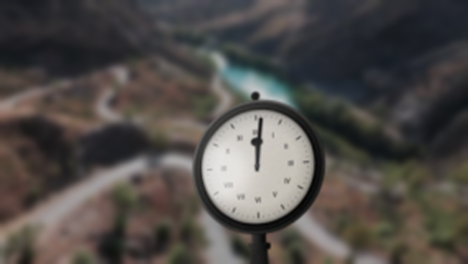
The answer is 12:01
